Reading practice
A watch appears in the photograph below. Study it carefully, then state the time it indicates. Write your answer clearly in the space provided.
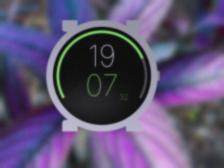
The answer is 19:07
